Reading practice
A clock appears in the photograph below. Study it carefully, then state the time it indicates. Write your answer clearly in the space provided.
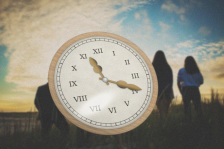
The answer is 11:19
